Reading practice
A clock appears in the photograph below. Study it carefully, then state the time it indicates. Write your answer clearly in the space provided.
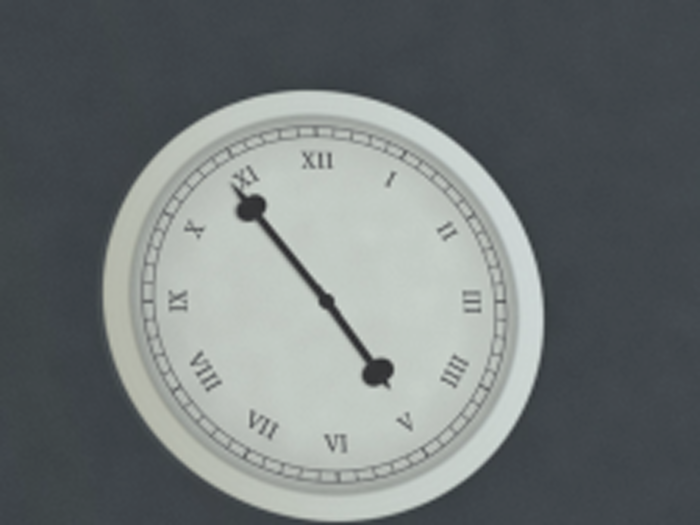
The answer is 4:54
